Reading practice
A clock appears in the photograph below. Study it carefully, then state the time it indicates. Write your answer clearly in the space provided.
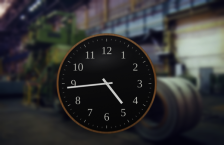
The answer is 4:44
